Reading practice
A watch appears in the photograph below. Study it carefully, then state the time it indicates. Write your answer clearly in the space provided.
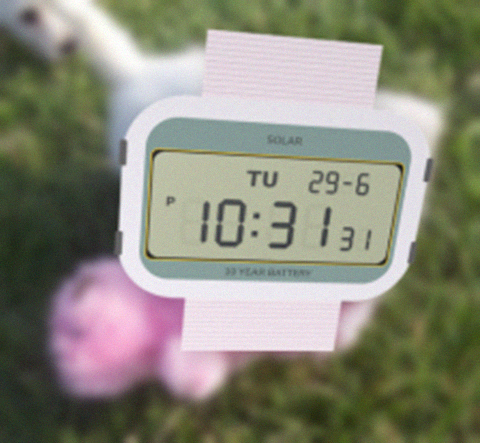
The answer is 10:31:31
